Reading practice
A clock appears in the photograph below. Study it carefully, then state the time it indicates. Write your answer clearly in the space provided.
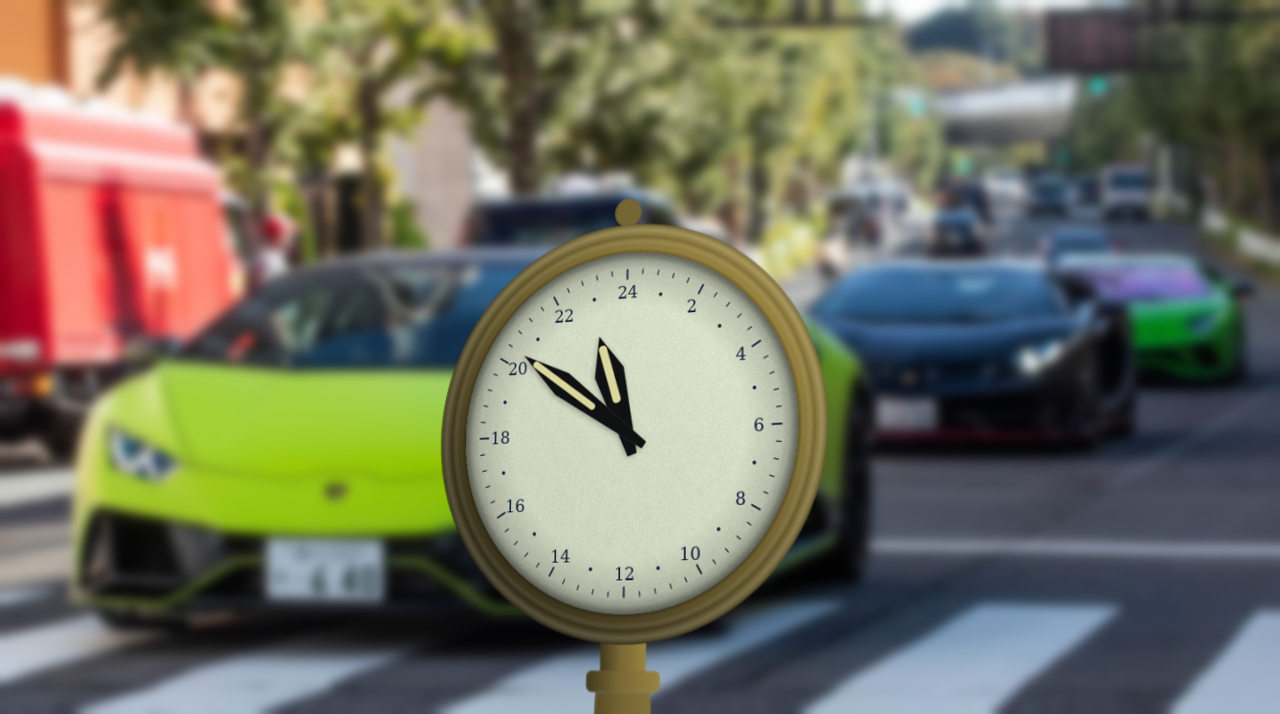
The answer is 22:51
